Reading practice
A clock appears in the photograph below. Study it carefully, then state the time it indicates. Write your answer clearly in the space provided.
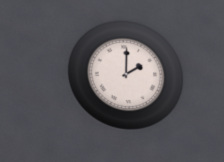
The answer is 2:01
